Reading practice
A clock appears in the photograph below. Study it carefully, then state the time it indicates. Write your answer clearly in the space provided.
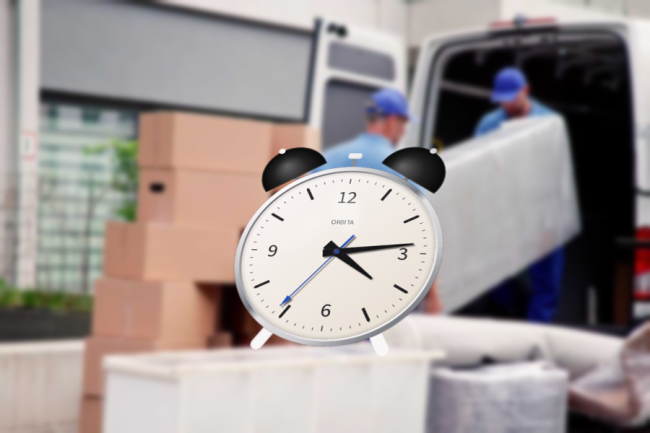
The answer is 4:13:36
